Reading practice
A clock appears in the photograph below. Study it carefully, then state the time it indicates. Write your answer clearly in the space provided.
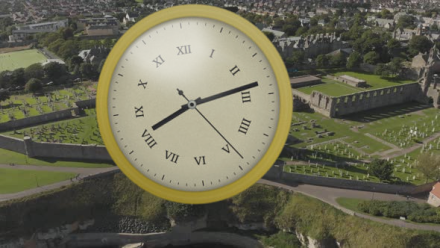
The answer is 8:13:24
